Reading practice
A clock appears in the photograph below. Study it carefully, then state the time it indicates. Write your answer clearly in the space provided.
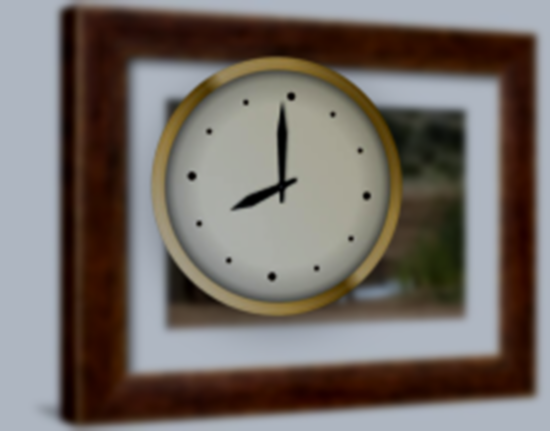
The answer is 7:59
